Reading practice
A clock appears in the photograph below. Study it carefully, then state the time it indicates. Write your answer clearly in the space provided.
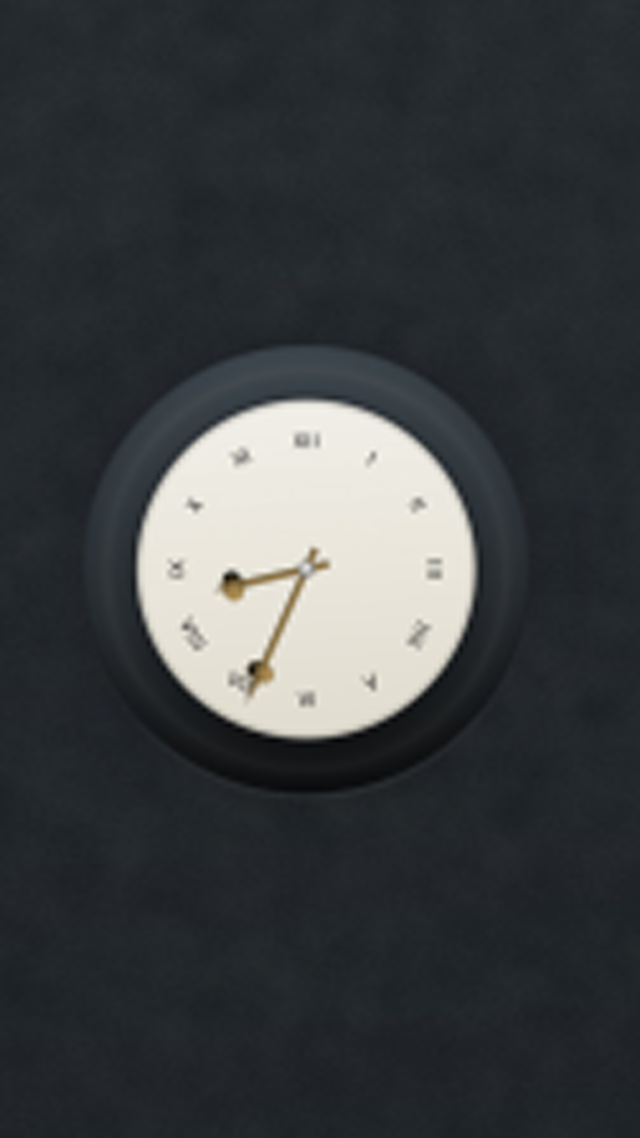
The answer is 8:34
